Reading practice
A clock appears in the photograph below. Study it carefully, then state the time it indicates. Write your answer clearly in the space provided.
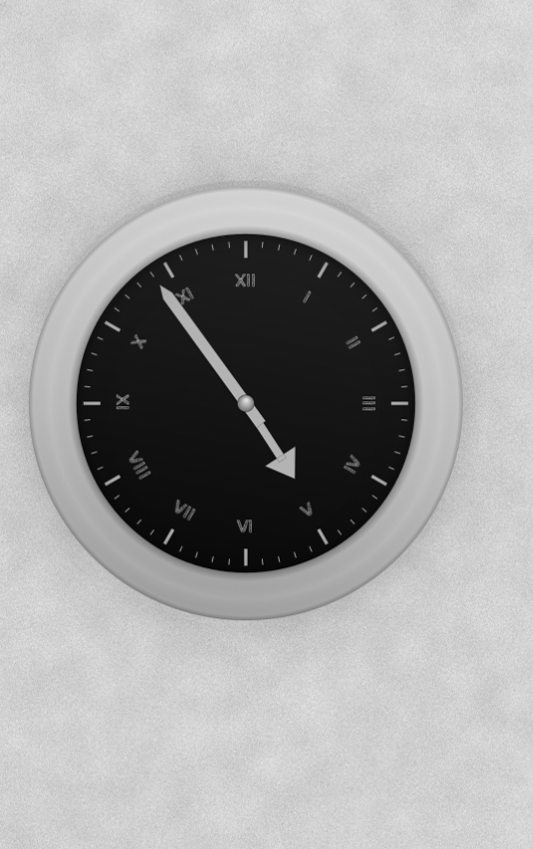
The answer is 4:54
